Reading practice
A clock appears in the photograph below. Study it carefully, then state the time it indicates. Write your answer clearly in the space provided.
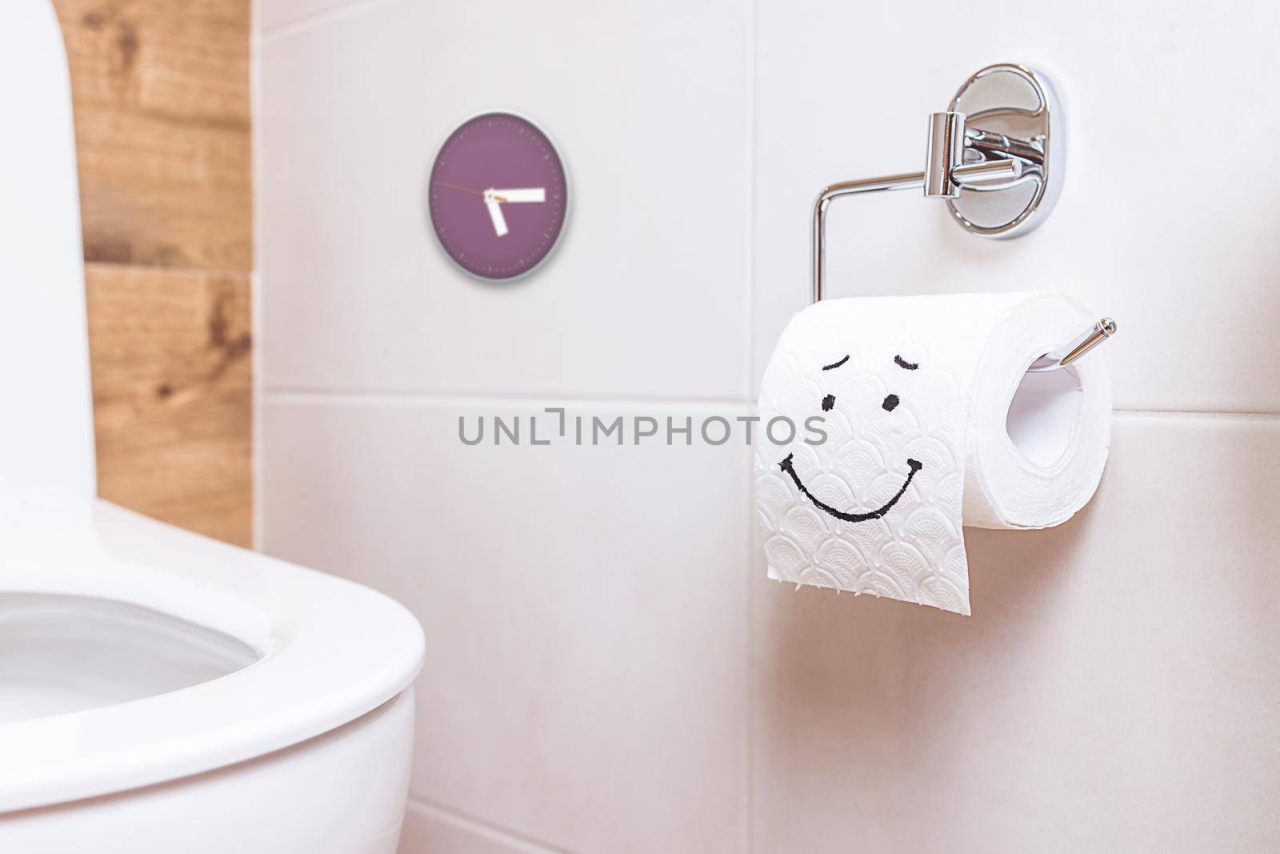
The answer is 5:14:47
